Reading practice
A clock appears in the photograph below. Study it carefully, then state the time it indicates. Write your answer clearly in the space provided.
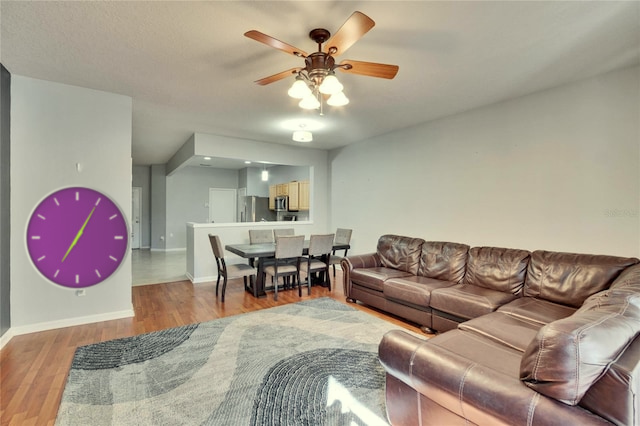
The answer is 7:05
